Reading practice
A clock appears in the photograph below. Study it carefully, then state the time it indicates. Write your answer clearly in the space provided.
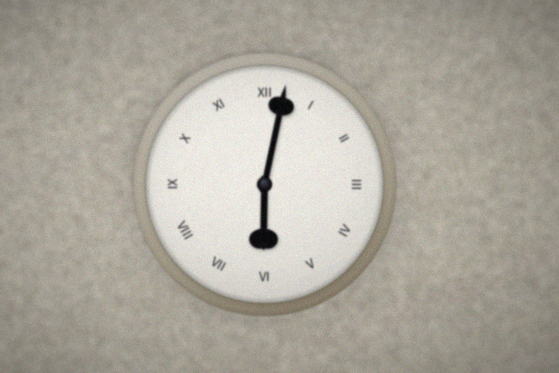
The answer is 6:02
